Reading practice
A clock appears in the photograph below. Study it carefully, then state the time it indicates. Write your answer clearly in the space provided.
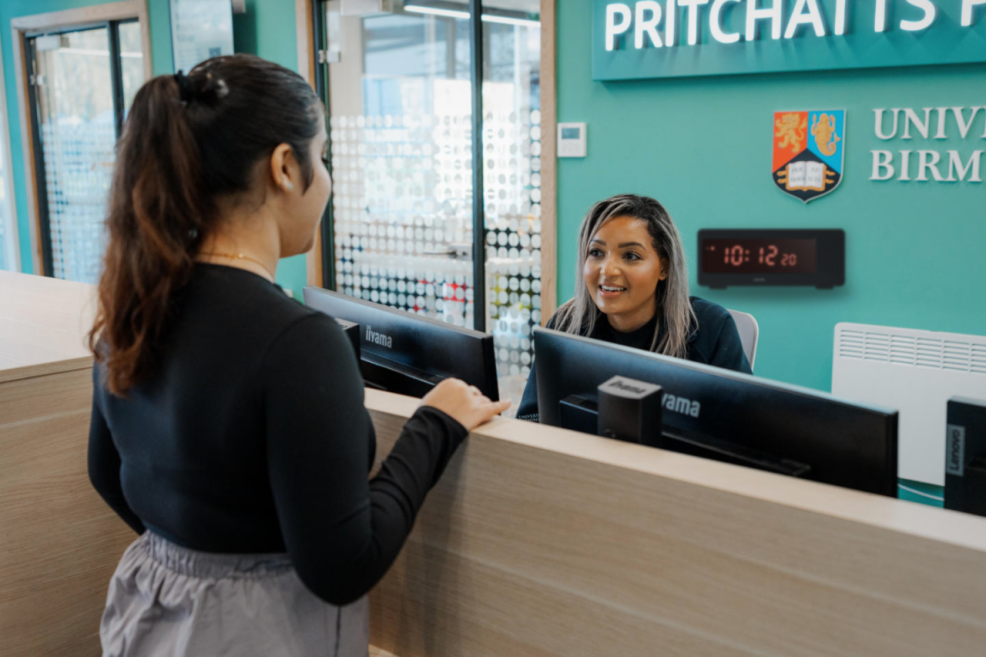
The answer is 10:12
